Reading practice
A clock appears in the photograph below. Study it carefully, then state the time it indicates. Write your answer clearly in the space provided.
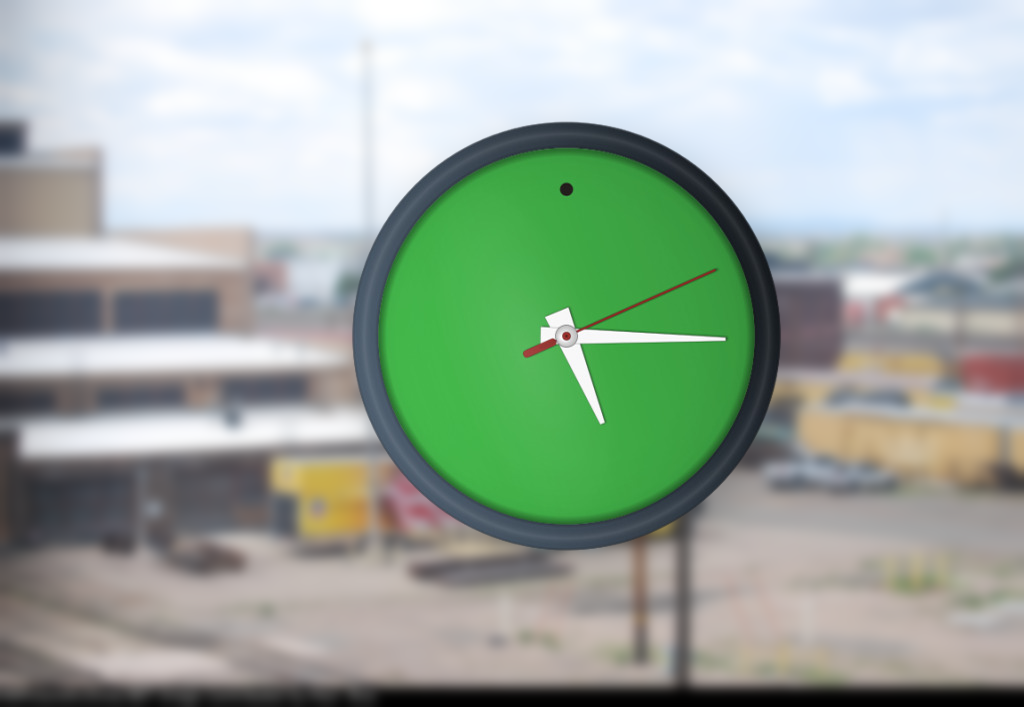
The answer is 5:15:11
